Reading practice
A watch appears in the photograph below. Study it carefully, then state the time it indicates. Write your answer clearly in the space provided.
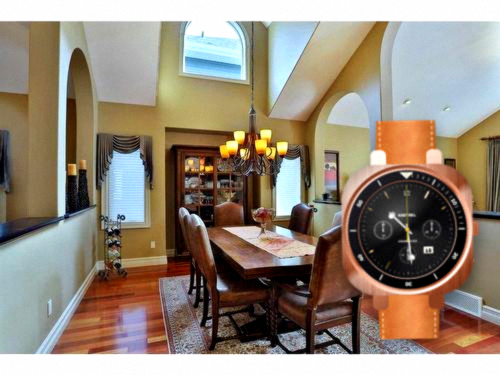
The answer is 10:29
